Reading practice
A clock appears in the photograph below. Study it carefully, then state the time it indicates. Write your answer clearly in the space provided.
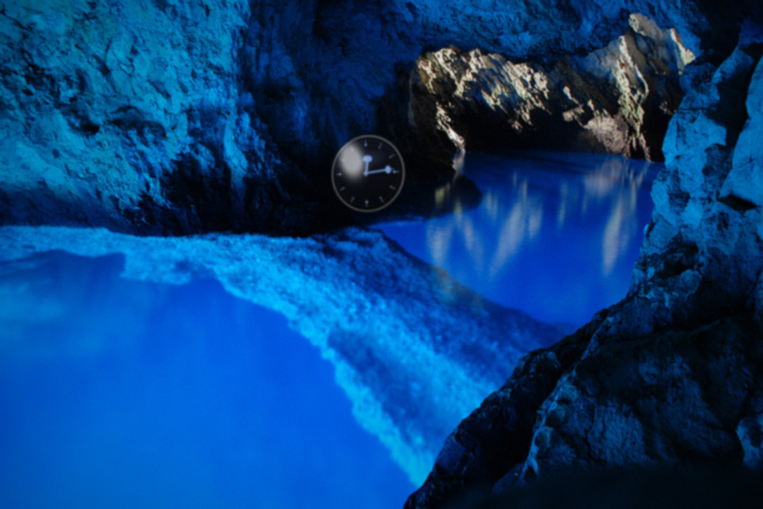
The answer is 12:14
